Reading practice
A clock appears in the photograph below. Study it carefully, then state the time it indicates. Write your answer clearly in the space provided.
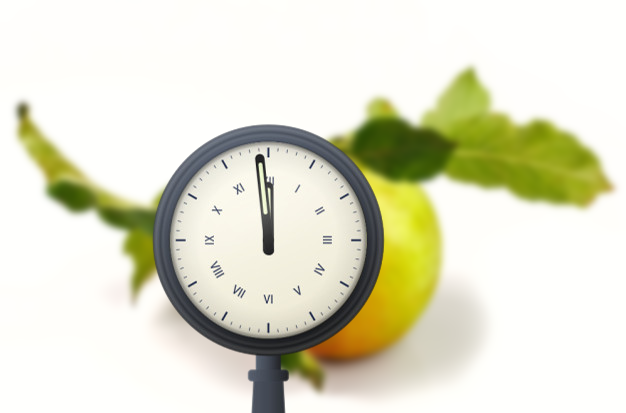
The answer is 11:59
